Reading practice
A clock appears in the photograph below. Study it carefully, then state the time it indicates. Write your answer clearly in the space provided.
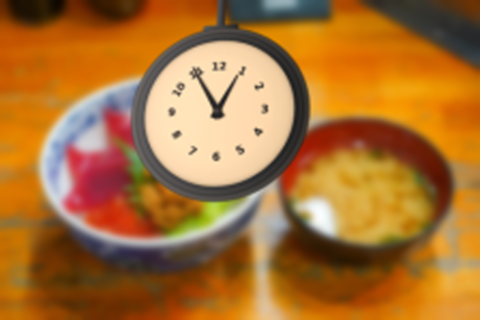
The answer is 12:55
